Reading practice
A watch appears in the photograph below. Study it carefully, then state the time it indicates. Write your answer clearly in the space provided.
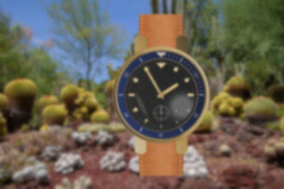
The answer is 1:55
